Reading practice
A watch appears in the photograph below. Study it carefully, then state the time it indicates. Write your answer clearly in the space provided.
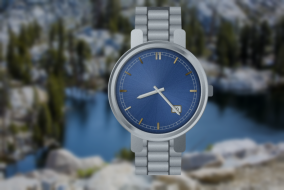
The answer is 8:23
